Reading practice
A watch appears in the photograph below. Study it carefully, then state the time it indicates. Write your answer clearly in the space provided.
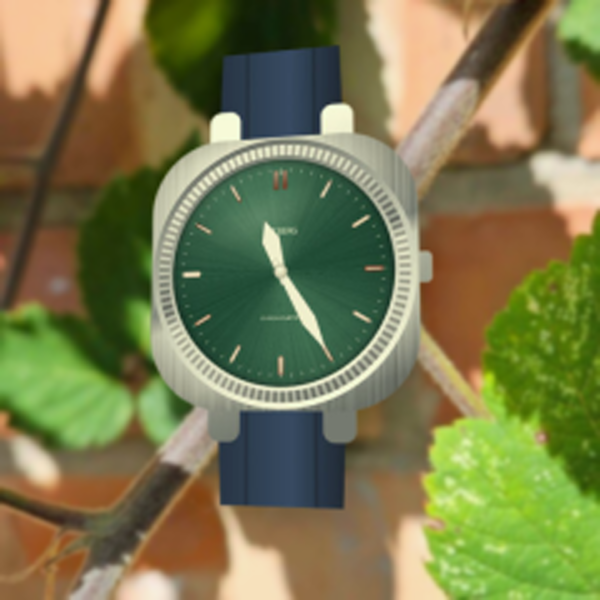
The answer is 11:25
